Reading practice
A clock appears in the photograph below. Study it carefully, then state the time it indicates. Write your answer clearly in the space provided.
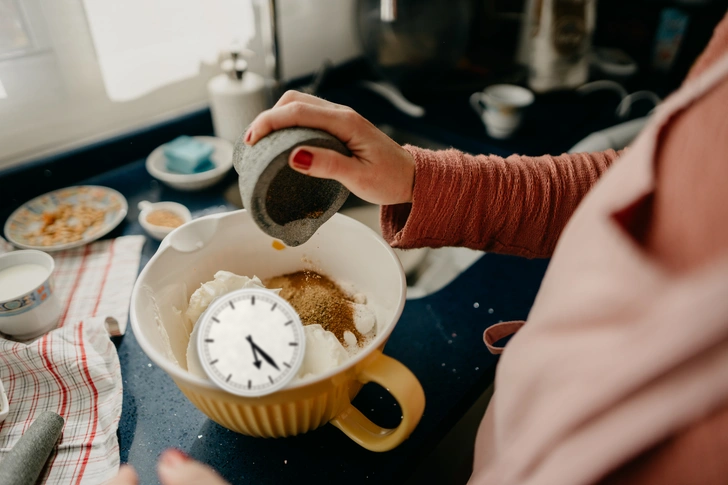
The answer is 5:22
